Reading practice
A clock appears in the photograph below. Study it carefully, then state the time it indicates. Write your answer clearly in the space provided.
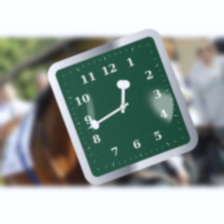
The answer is 12:43
